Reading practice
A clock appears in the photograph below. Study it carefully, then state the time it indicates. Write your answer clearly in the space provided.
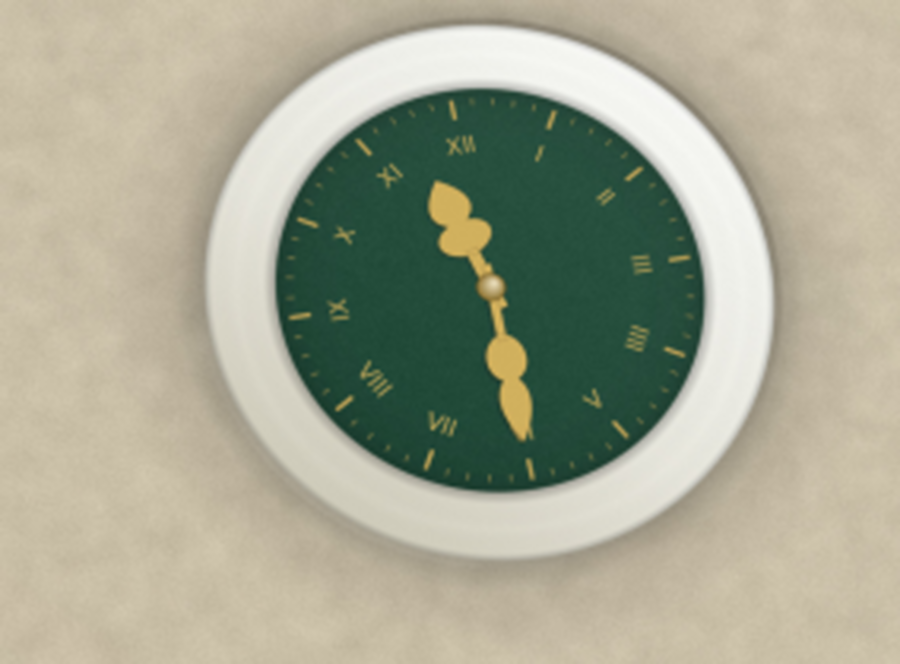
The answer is 11:30
